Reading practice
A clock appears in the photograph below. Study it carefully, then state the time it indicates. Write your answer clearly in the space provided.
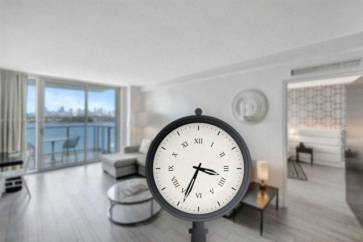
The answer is 3:34
